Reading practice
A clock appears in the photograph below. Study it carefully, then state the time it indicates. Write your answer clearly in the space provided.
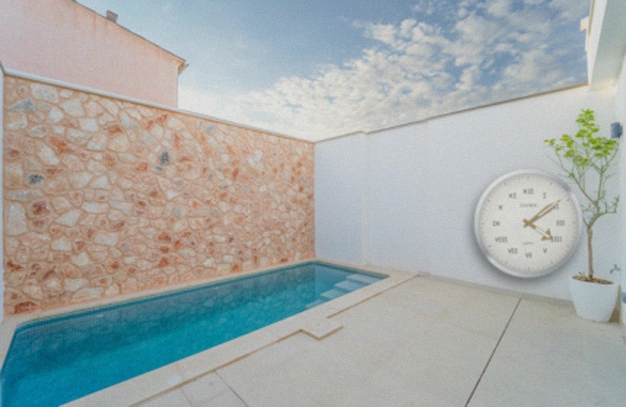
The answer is 4:09
